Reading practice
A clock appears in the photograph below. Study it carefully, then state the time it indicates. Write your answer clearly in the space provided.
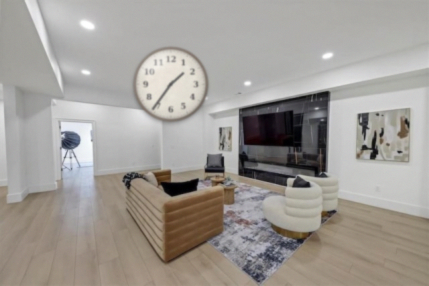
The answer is 1:36
